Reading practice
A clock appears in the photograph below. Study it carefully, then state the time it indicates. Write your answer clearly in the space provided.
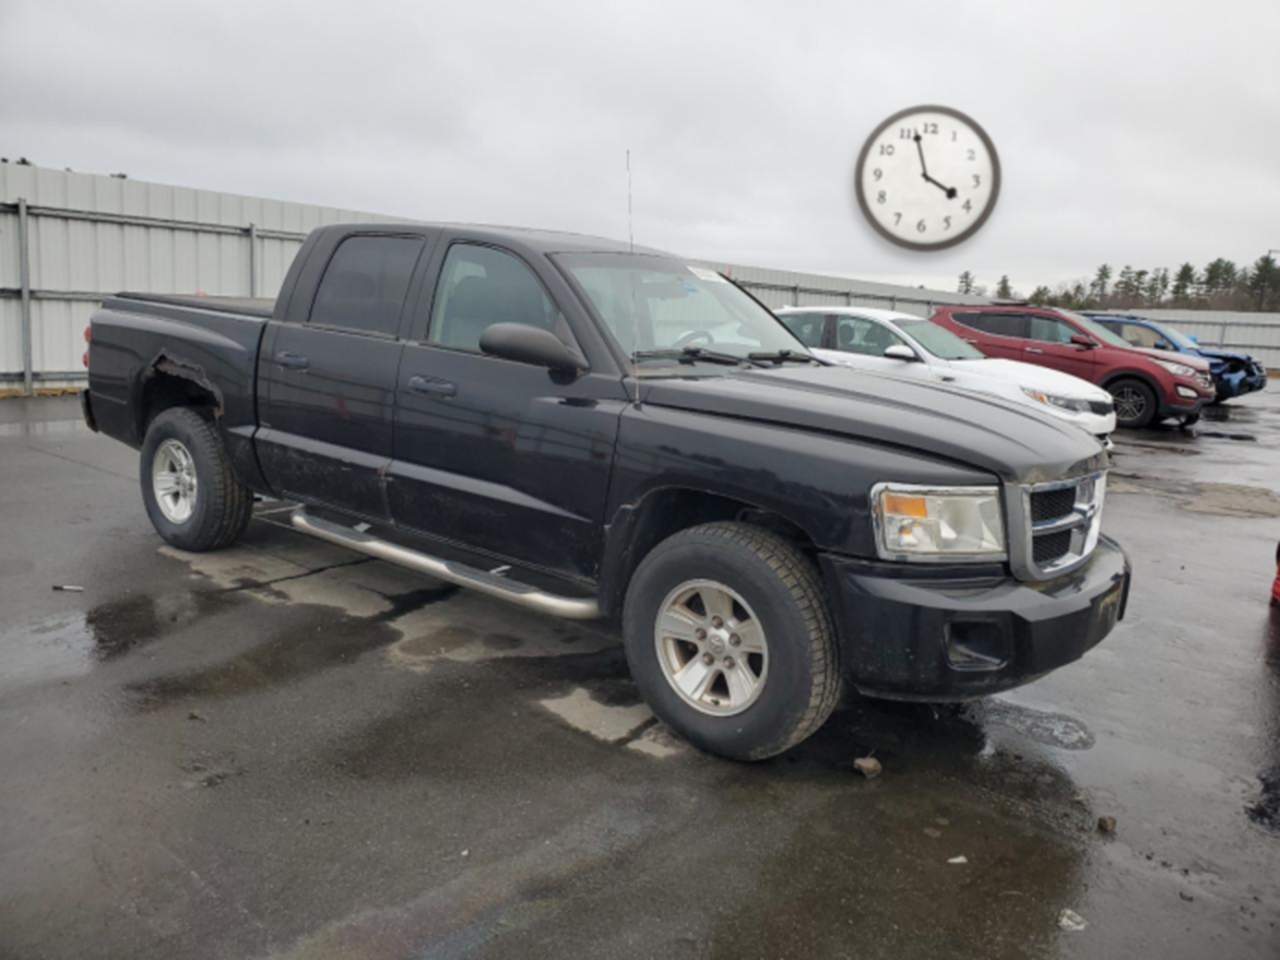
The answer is 3:57
